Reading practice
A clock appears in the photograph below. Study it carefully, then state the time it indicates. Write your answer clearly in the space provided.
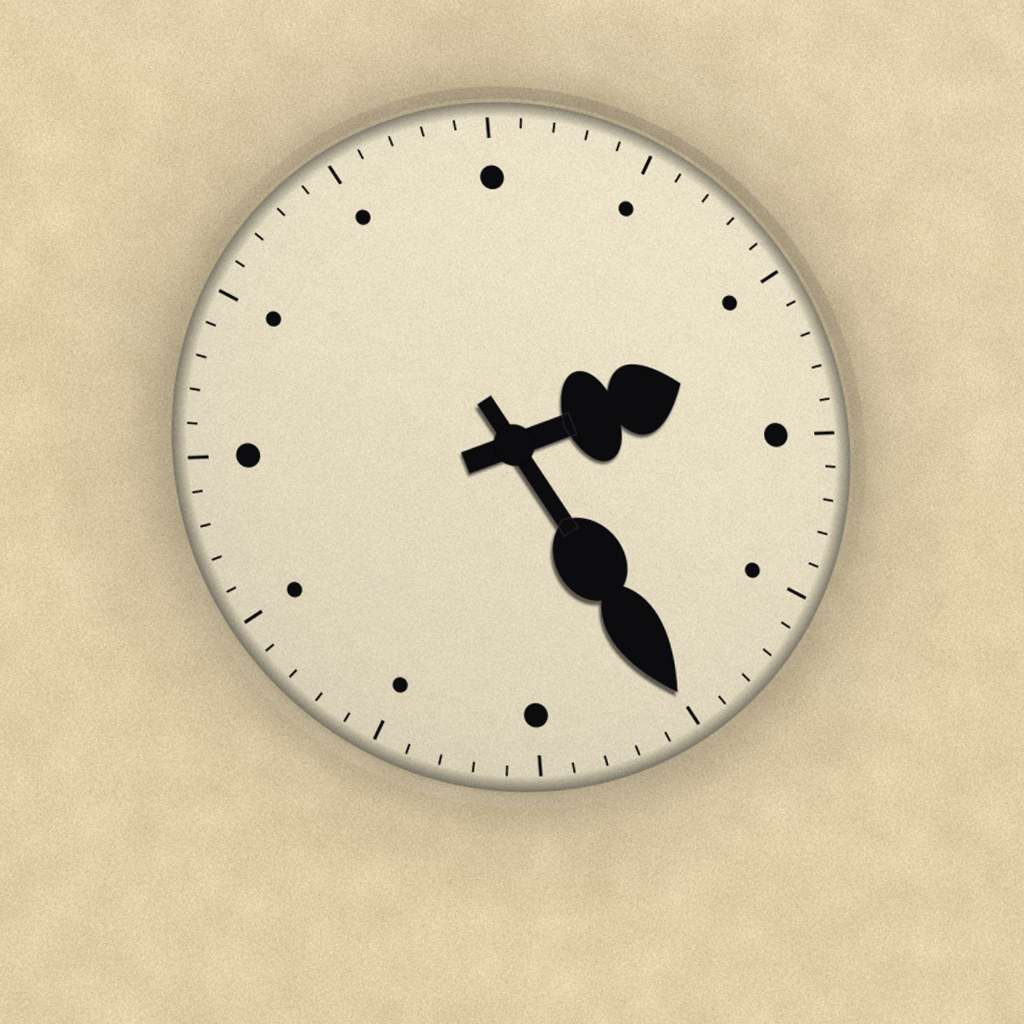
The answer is 2:25
